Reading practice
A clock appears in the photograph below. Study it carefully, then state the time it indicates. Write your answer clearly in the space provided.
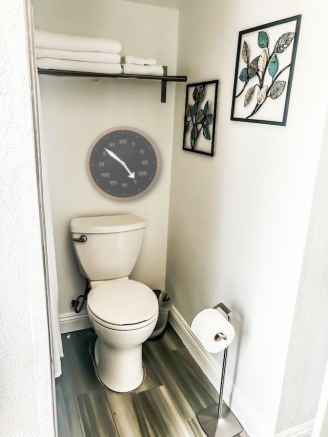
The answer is 4:52
